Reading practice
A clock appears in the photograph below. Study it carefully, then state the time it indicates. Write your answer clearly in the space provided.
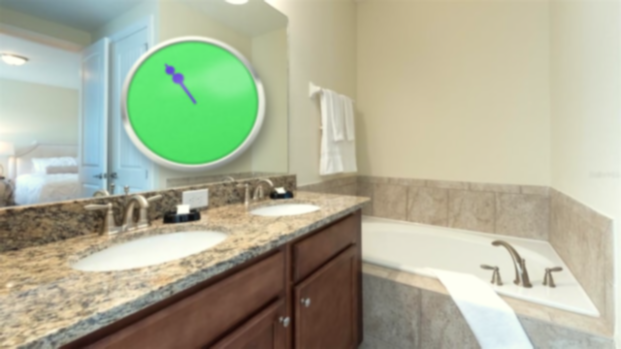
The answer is 10:54
